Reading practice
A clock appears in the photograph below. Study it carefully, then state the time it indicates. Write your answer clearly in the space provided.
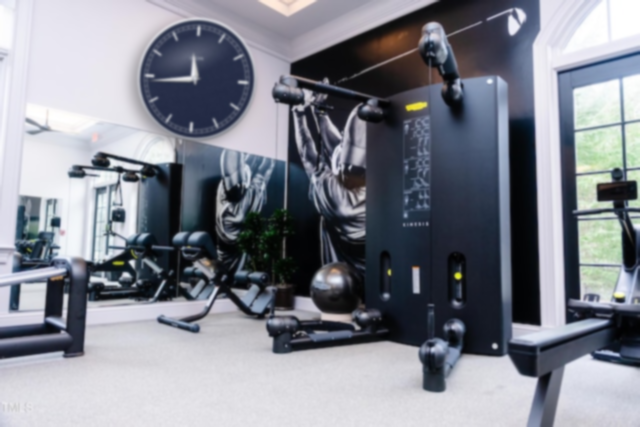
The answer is 11:44
